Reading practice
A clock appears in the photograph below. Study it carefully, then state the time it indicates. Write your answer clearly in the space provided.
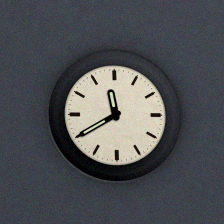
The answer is 11:40
